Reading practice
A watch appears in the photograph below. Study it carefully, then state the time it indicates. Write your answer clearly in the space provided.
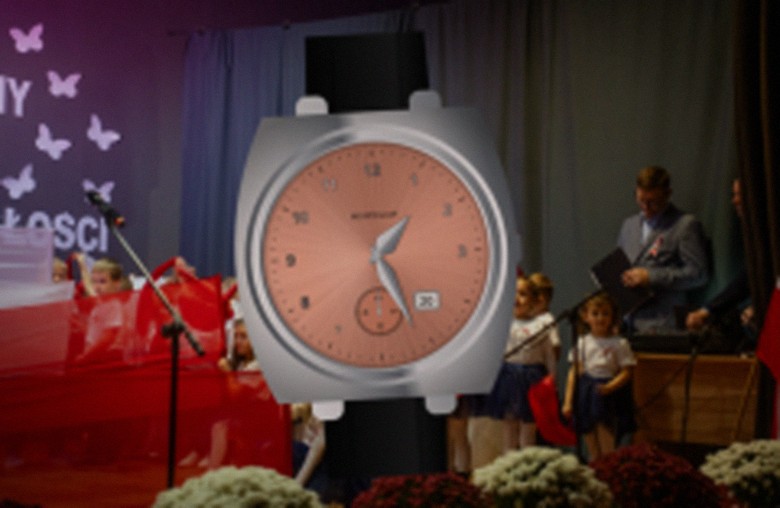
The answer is 1:26
